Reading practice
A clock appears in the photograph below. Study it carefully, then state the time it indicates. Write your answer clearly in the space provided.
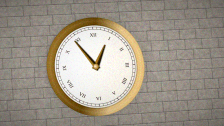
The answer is 12:54
